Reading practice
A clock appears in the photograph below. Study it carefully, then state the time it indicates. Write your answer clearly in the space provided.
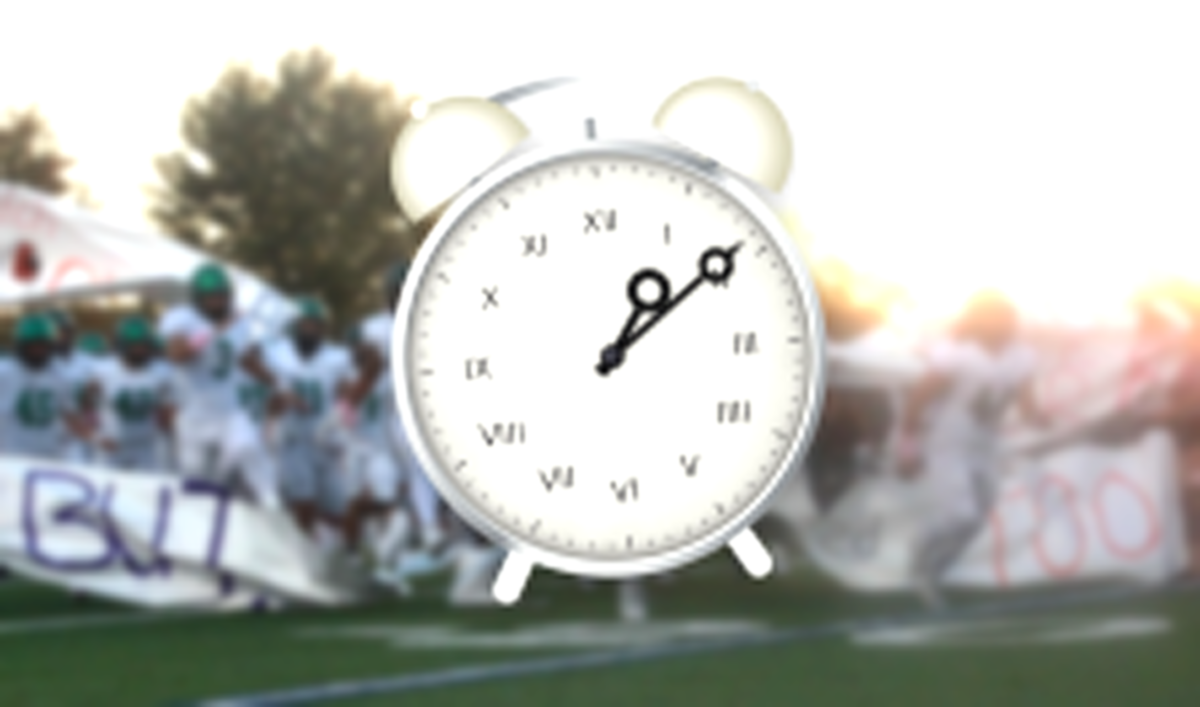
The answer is 1:09
